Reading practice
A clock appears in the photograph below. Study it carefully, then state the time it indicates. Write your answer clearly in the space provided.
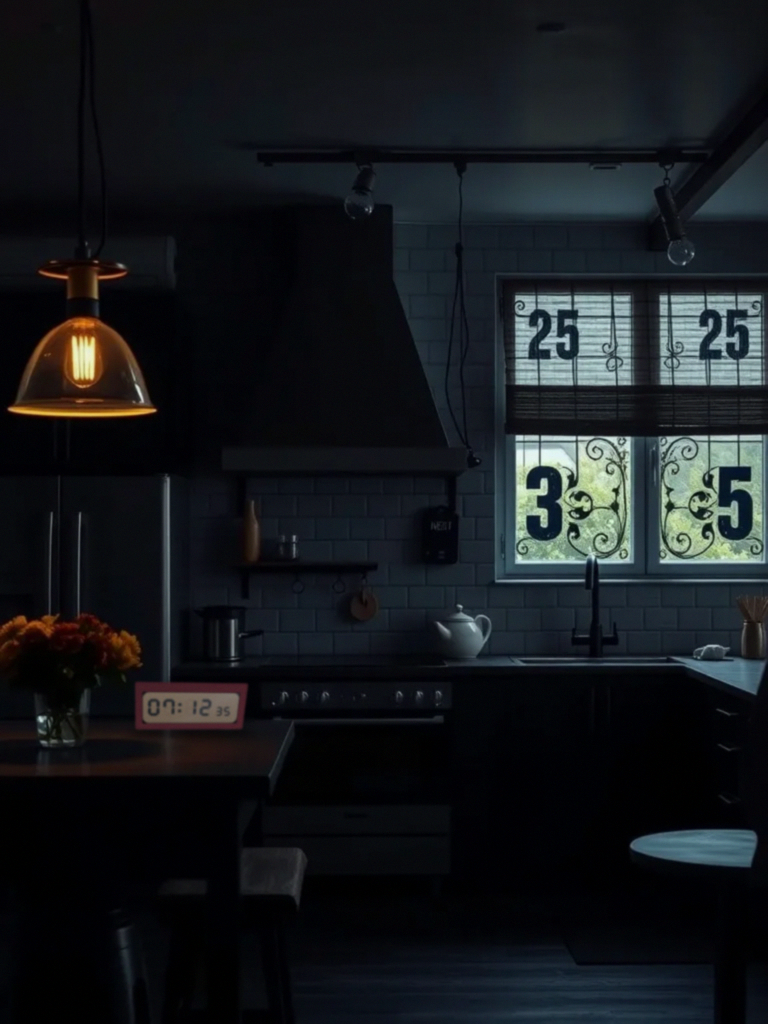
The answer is 7:12
